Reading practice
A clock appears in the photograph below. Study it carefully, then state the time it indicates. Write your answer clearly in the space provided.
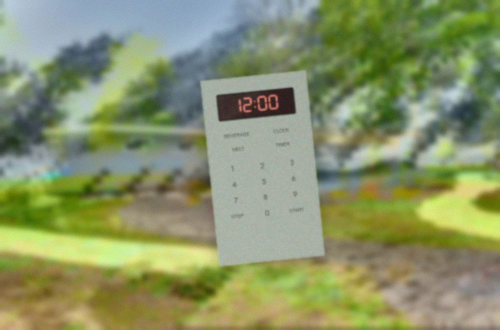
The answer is 12:00
